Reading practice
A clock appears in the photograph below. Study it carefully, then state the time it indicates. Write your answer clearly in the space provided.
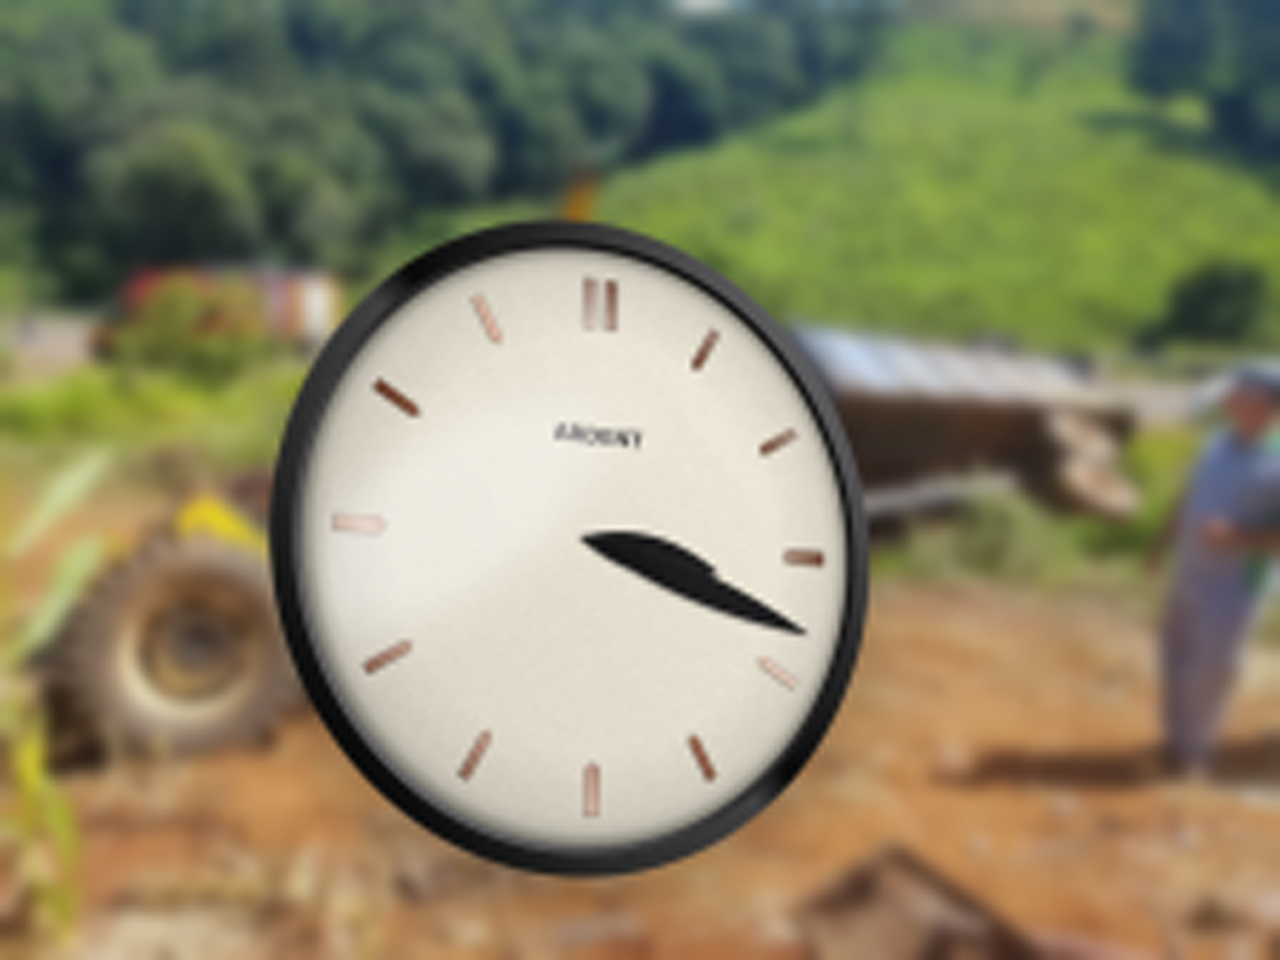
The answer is 3:18
